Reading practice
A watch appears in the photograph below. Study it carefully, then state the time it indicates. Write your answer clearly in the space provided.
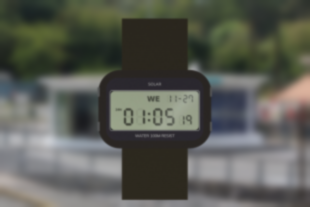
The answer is 1:05:19
